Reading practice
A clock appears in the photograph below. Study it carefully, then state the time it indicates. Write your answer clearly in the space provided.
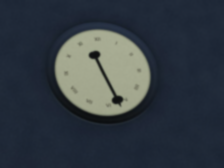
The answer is 11:27
